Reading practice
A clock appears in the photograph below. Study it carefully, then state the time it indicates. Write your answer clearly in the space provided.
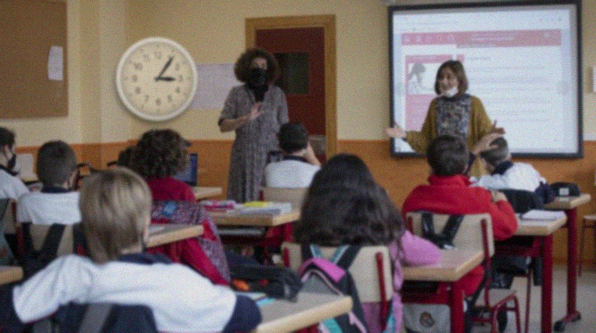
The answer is 3:06
